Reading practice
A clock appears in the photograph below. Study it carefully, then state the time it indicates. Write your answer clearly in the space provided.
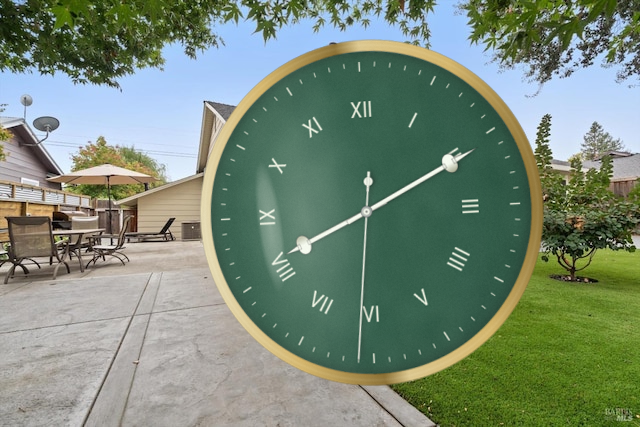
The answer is 8:10:31
